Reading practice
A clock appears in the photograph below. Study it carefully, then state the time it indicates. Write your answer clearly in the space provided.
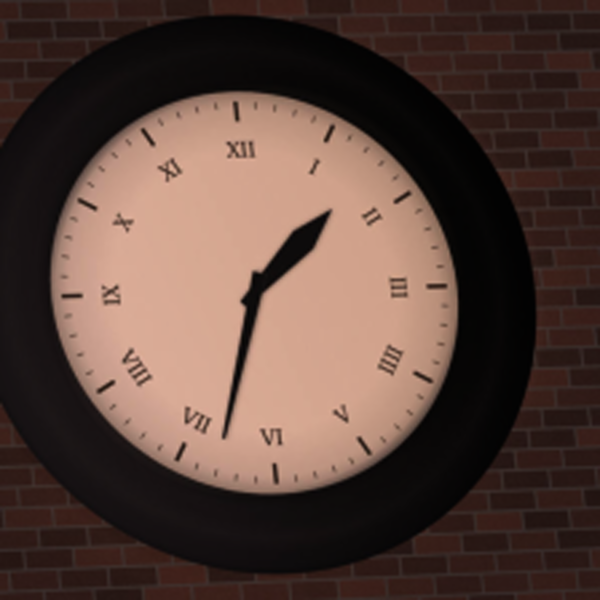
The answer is 1:33
